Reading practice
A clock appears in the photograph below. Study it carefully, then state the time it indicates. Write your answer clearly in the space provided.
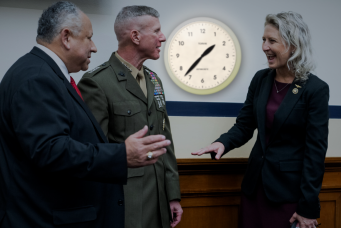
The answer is 1:37
